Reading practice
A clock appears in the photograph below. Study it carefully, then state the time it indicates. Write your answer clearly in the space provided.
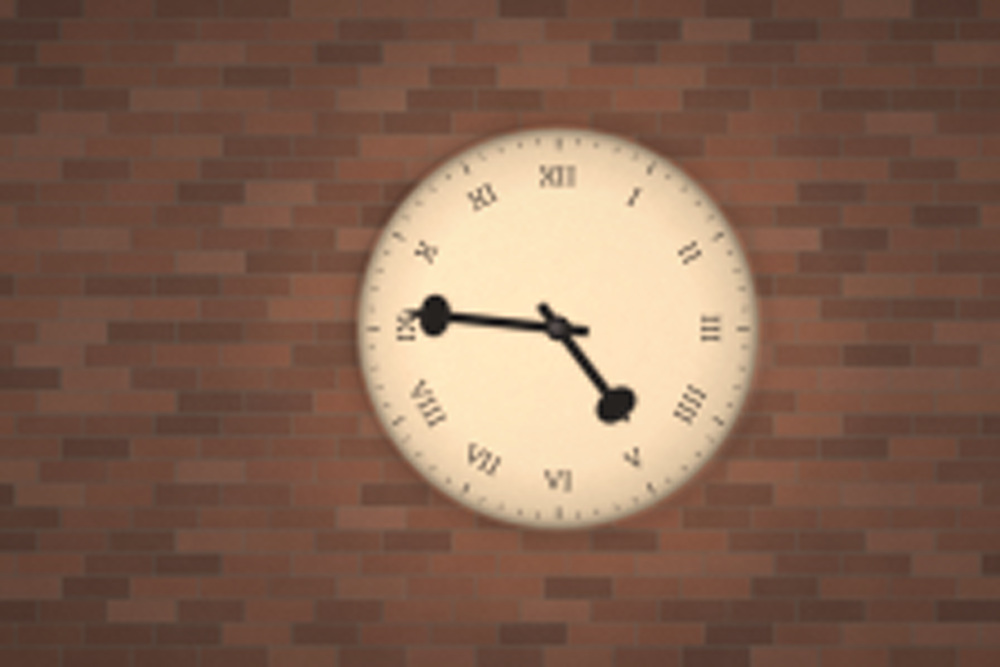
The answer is 4:46
